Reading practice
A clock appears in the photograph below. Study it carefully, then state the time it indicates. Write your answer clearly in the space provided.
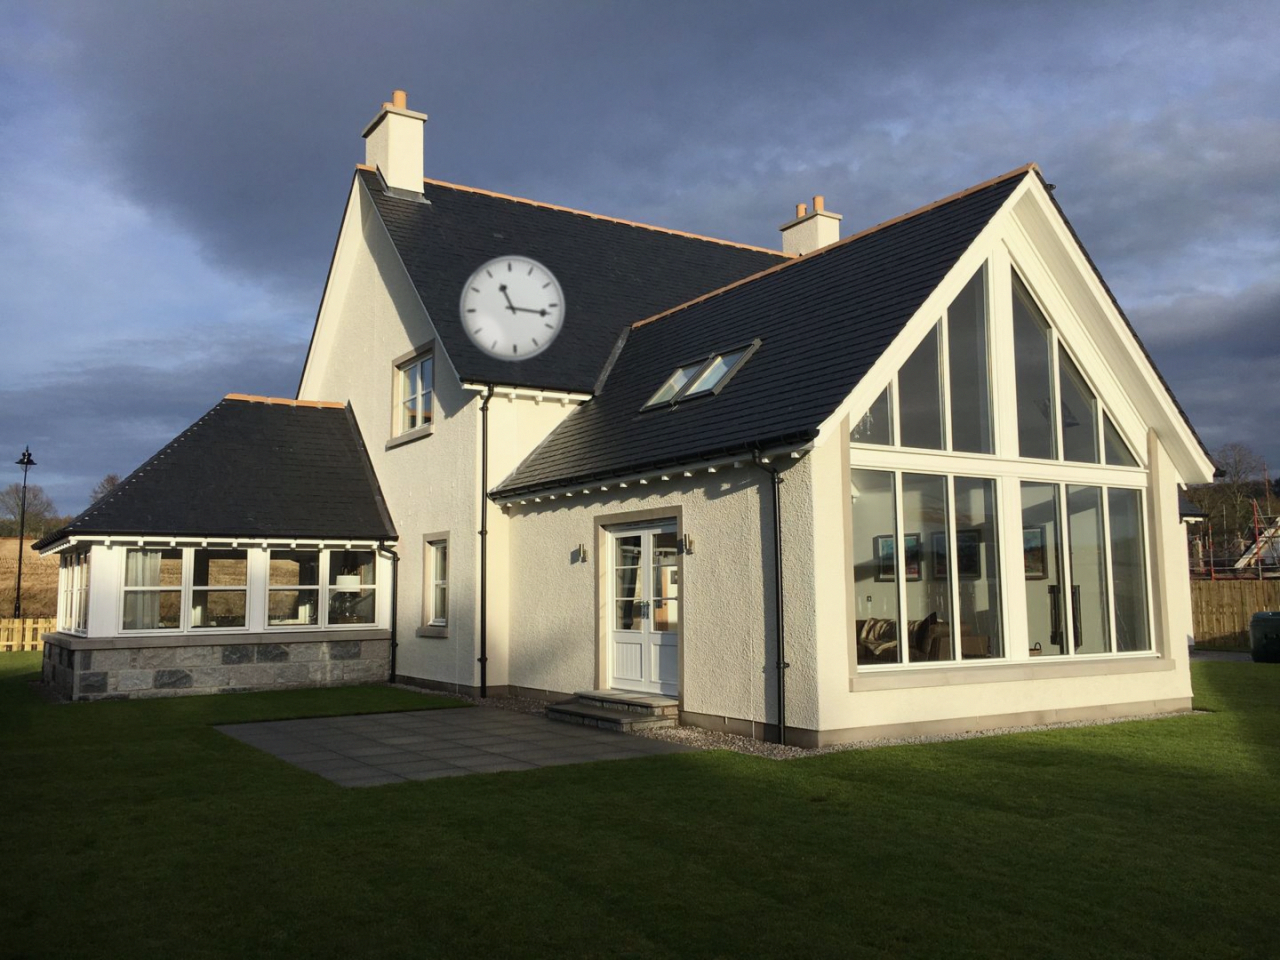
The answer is 11:17
